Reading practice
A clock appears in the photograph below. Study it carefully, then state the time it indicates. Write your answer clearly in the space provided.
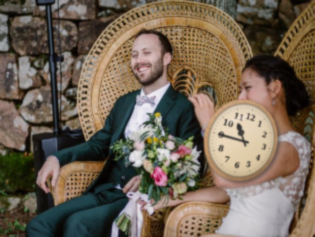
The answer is 10:45
